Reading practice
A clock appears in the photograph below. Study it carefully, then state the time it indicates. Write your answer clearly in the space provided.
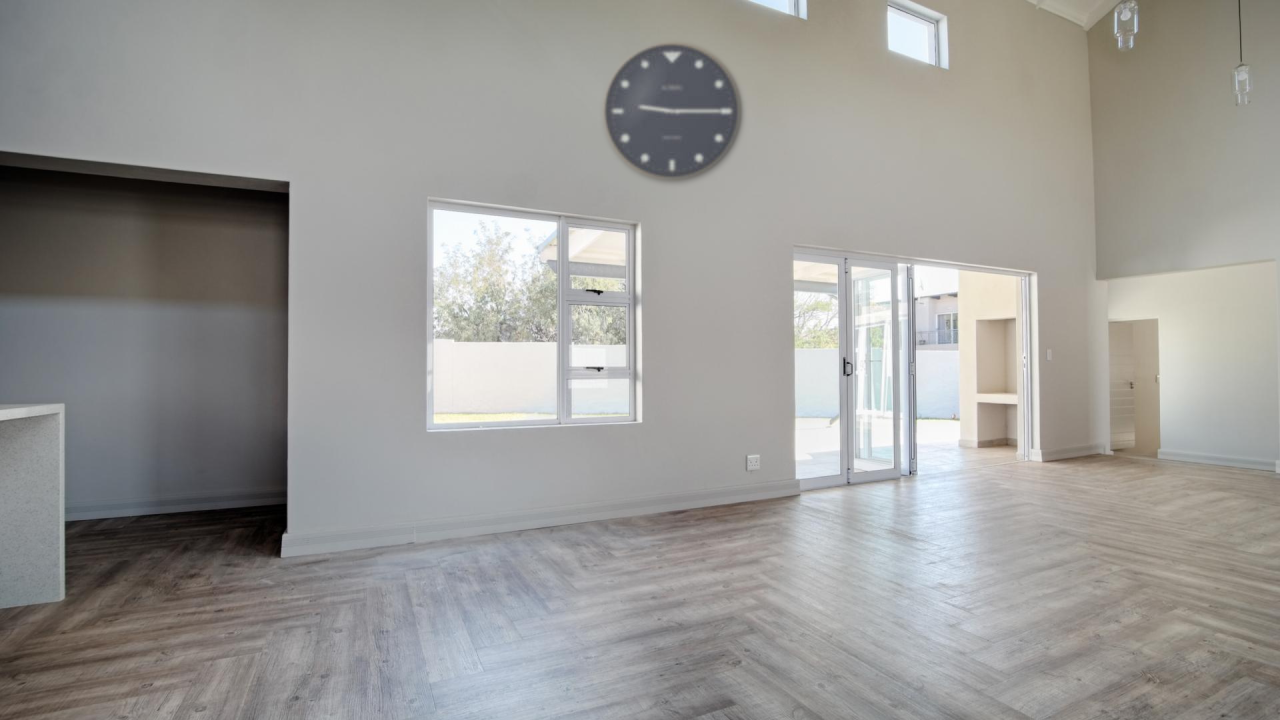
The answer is 9:15
